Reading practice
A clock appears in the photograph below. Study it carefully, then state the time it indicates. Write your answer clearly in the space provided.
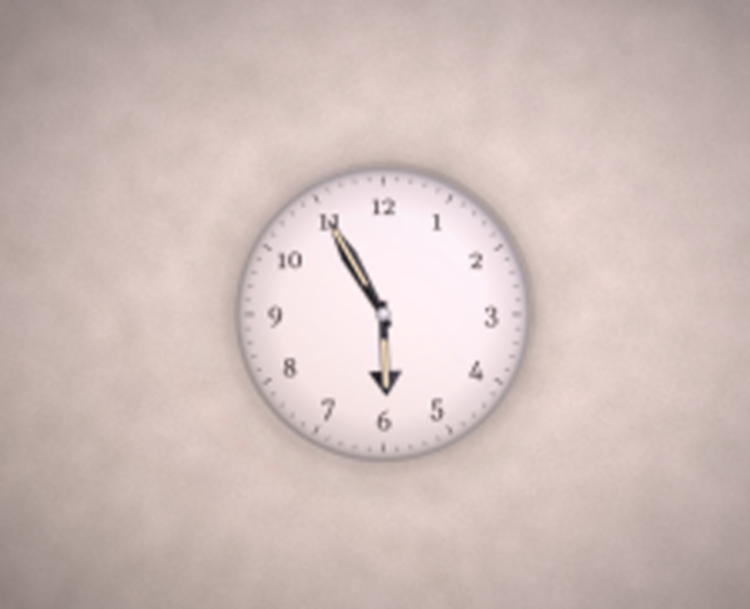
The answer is 5:55
